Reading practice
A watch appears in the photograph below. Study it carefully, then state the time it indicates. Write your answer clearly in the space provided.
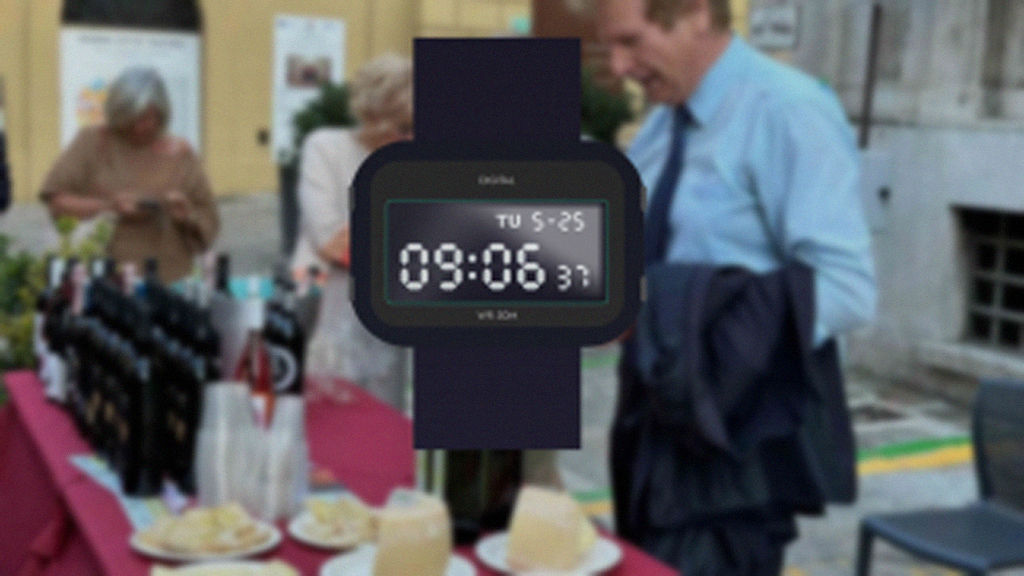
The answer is 9:06:37
